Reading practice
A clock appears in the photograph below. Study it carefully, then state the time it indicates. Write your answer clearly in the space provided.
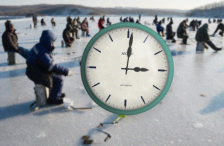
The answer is 3:01
